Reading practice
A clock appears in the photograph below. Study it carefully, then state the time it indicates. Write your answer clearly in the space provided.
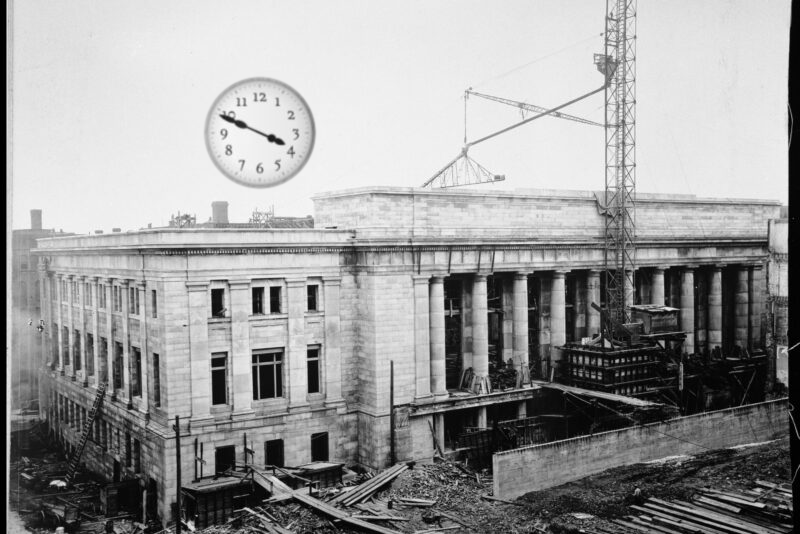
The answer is 3:49
